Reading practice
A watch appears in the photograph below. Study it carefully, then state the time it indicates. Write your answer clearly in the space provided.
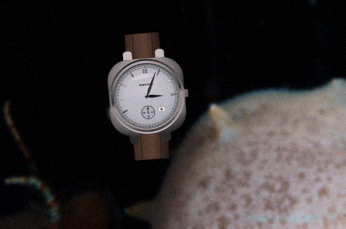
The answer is 3:04
